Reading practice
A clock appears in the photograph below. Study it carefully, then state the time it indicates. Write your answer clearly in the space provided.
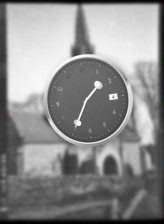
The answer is 1:35
